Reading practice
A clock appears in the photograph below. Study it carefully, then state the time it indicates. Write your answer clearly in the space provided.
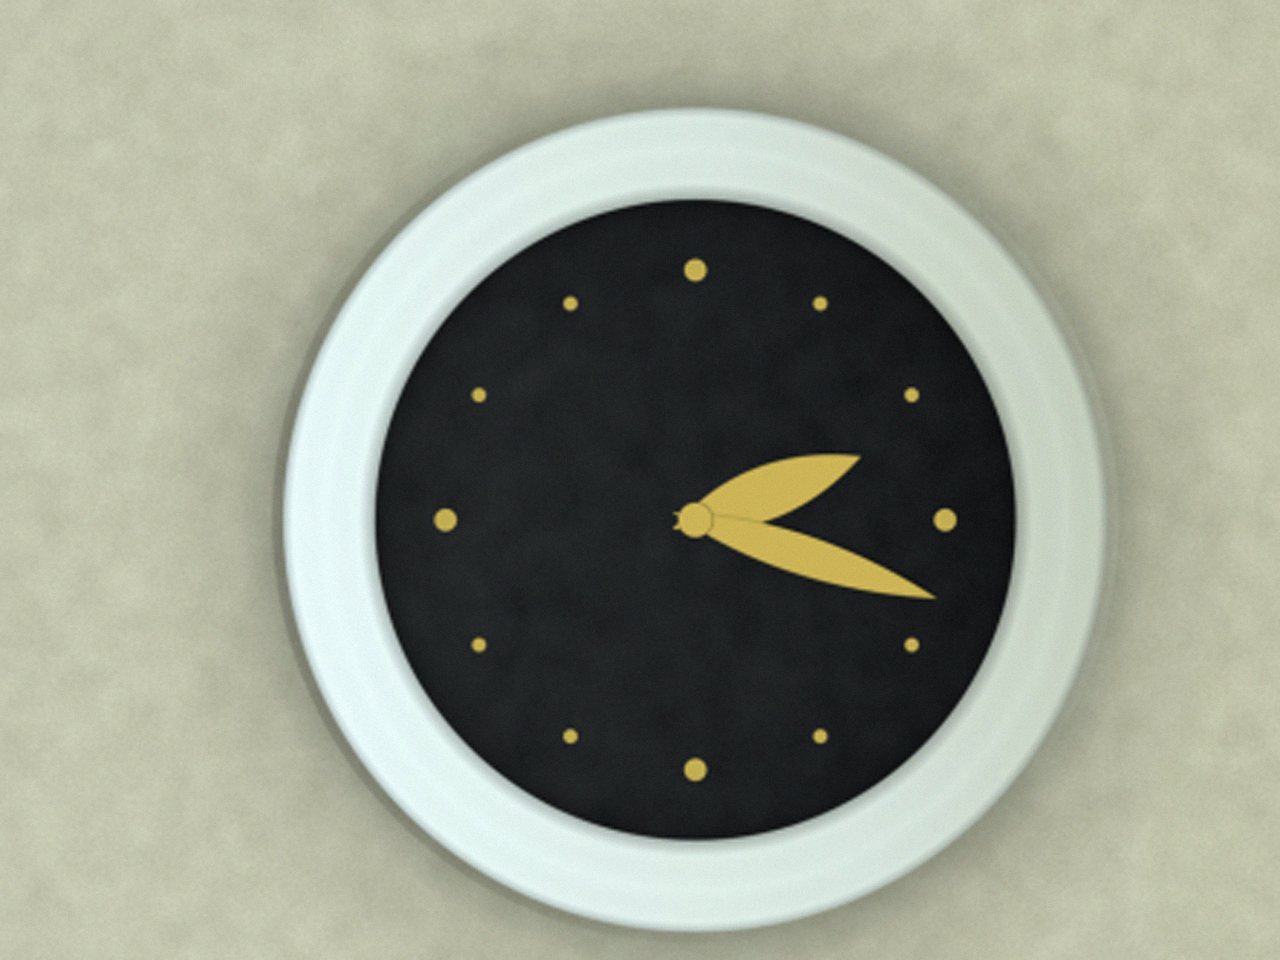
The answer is 2:18
